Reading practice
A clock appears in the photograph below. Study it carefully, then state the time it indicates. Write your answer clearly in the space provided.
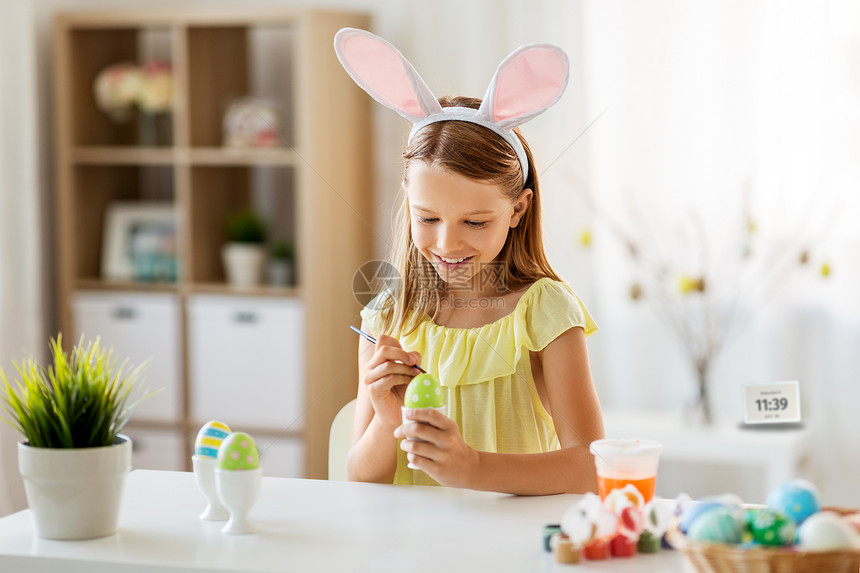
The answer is 11:39
